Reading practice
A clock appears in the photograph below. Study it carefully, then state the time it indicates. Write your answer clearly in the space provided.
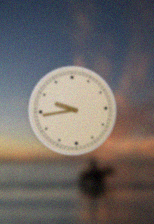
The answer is 9:44
